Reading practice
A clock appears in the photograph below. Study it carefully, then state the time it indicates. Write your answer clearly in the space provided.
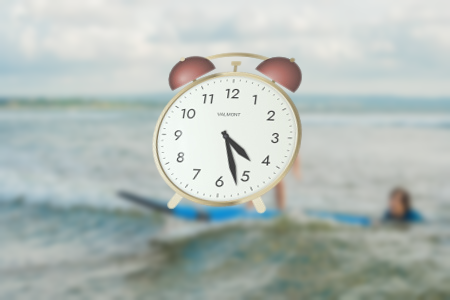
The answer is 4:27
